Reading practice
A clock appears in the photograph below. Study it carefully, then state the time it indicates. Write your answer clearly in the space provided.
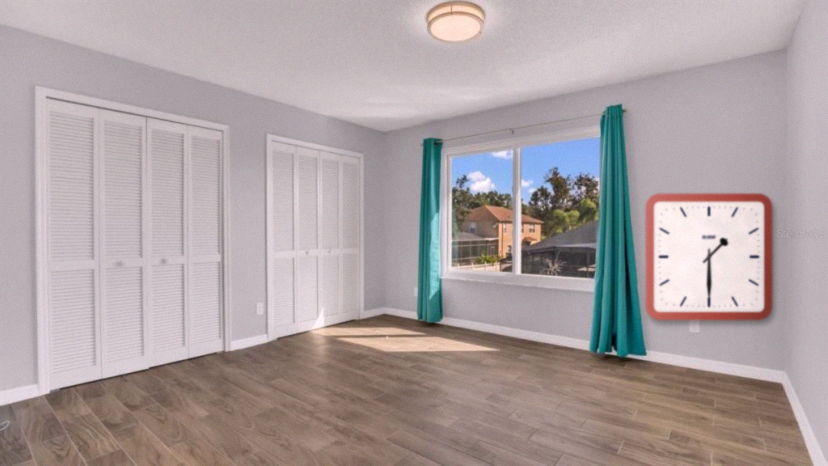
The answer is 1:30
